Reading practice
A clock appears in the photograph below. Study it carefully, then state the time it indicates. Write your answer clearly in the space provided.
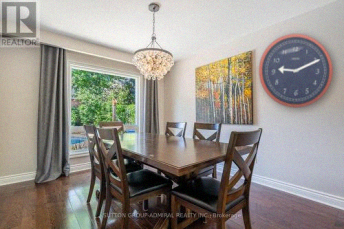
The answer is 9:11
